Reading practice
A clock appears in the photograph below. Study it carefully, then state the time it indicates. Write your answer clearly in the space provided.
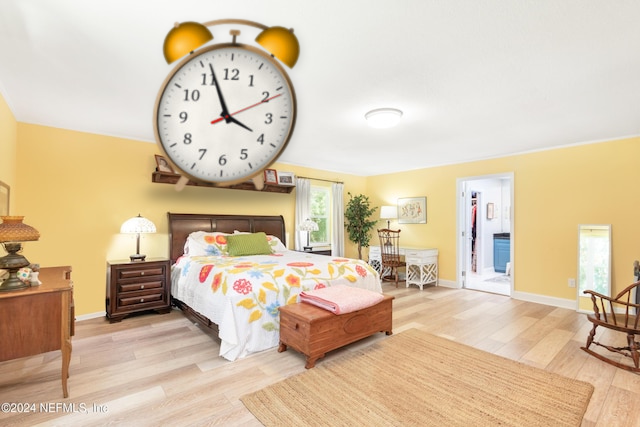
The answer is 3:56:11
